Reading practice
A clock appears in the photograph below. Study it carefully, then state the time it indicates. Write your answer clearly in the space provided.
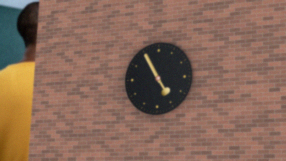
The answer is 4:55
